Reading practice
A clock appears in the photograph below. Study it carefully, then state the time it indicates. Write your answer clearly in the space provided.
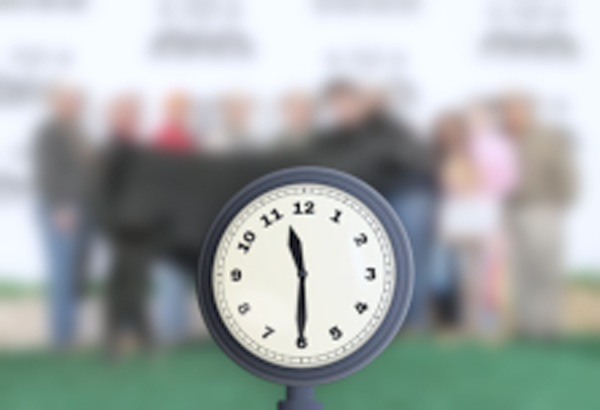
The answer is 11:30
